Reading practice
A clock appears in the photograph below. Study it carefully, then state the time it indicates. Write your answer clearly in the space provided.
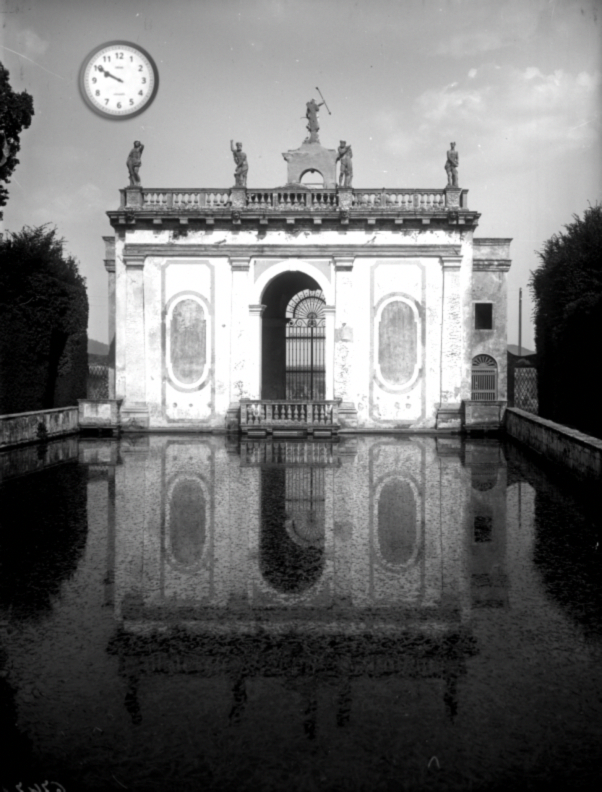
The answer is 9:50
